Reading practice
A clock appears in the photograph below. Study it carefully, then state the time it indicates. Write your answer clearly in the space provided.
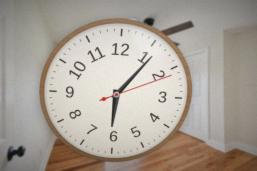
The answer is 6:06:11
